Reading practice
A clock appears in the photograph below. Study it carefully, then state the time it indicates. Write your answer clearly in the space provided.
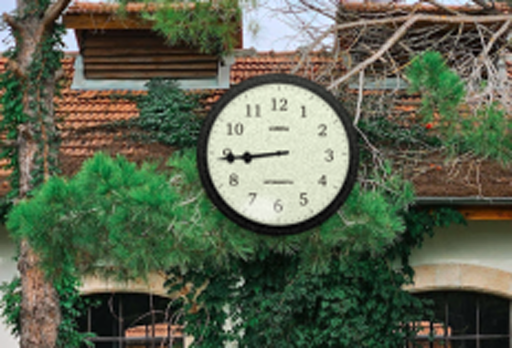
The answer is 8:44
